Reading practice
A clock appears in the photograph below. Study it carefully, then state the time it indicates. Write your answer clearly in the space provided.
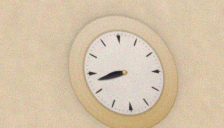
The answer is 8:43
